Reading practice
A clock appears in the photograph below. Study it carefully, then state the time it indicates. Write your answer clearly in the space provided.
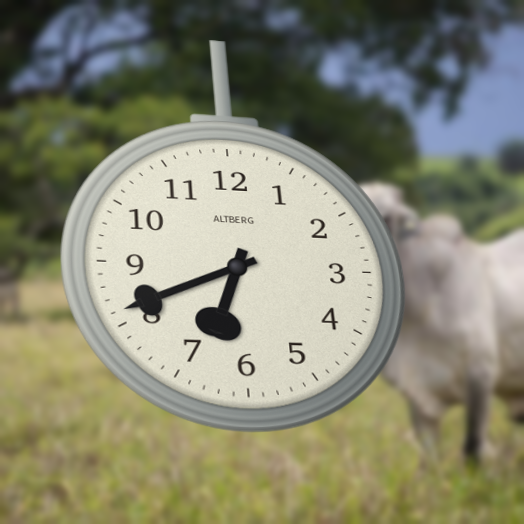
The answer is 6:41
